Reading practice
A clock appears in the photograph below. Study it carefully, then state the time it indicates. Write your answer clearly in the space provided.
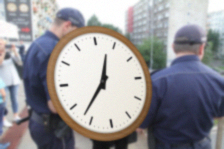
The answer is 12:37
